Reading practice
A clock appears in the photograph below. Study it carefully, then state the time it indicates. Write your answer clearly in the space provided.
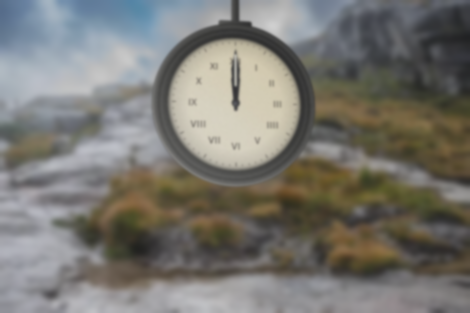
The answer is 12:00
